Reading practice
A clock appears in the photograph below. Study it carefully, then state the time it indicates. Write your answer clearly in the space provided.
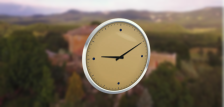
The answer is 9:10
